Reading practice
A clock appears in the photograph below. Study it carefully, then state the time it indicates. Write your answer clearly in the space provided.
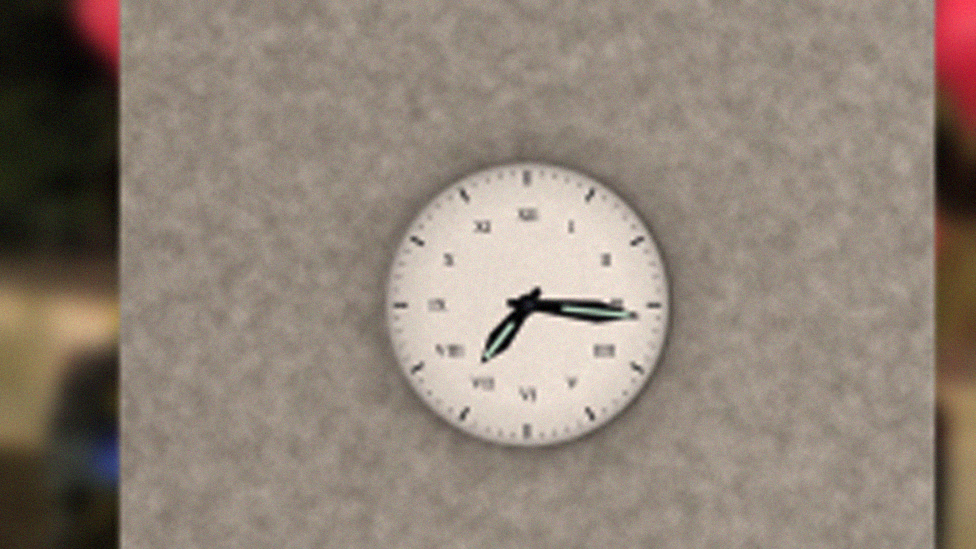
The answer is 7:16
